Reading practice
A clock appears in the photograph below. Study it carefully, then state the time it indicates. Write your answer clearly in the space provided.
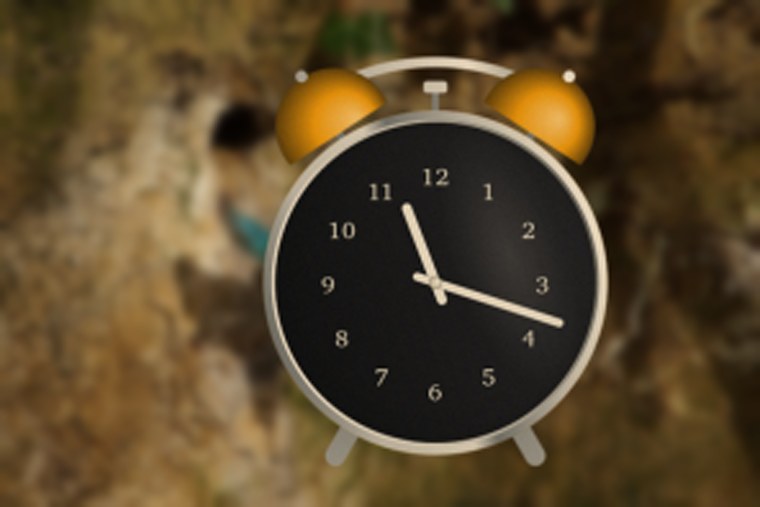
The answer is 11:18
